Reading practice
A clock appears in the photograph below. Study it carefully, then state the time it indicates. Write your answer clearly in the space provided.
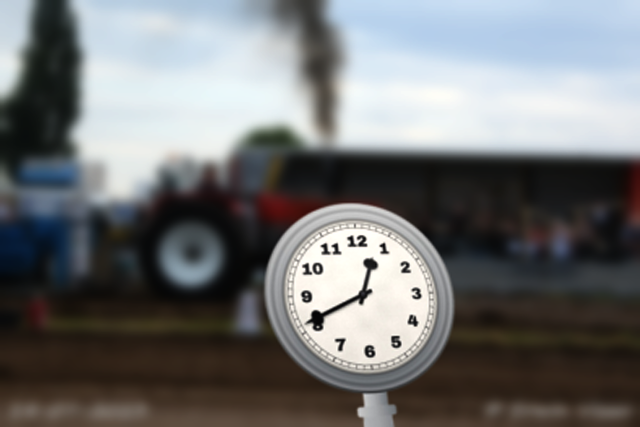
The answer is 12:41
